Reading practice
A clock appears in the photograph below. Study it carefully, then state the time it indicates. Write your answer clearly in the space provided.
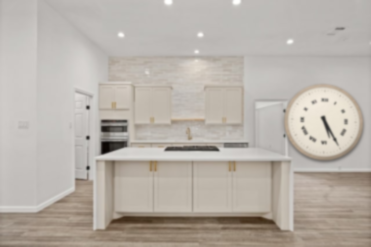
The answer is 5:25
